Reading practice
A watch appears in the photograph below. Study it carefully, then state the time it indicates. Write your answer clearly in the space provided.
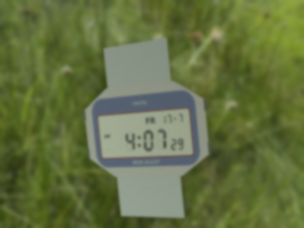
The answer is 4:07
